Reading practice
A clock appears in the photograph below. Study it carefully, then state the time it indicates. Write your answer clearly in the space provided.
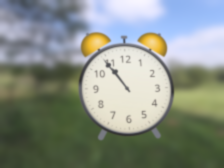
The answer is 10:54
